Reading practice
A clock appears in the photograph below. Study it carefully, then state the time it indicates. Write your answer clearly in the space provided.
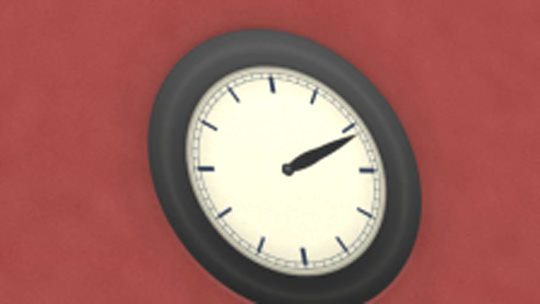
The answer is 2:11
